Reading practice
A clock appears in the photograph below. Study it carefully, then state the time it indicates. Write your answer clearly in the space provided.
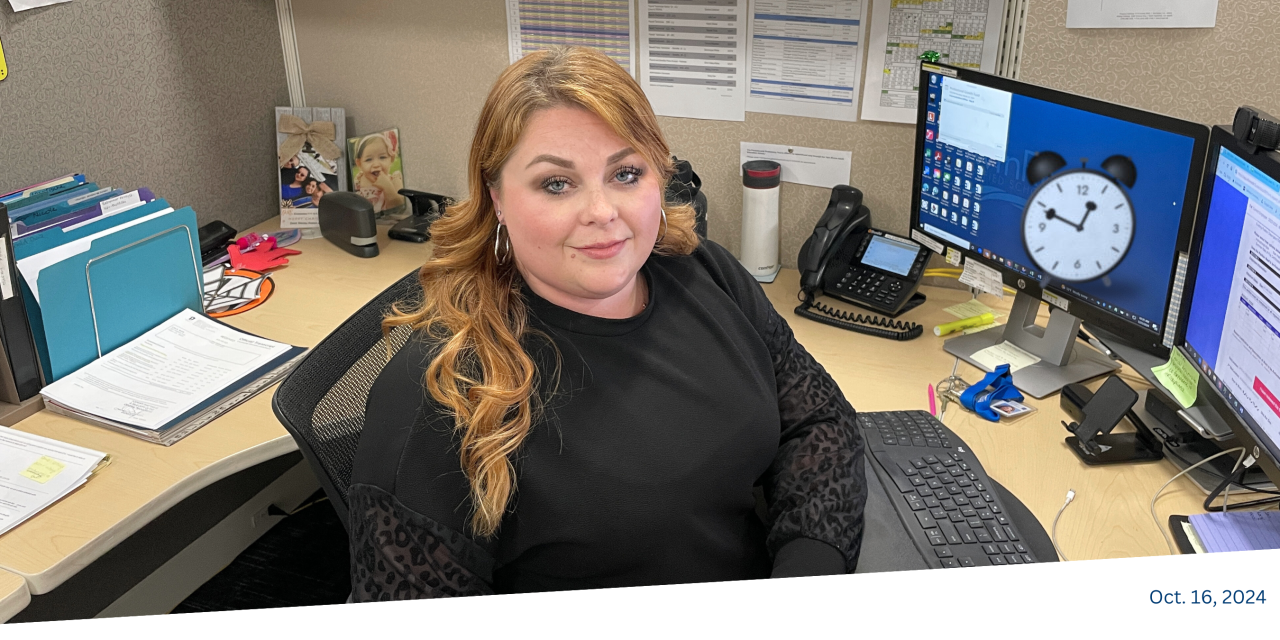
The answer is 12:49
